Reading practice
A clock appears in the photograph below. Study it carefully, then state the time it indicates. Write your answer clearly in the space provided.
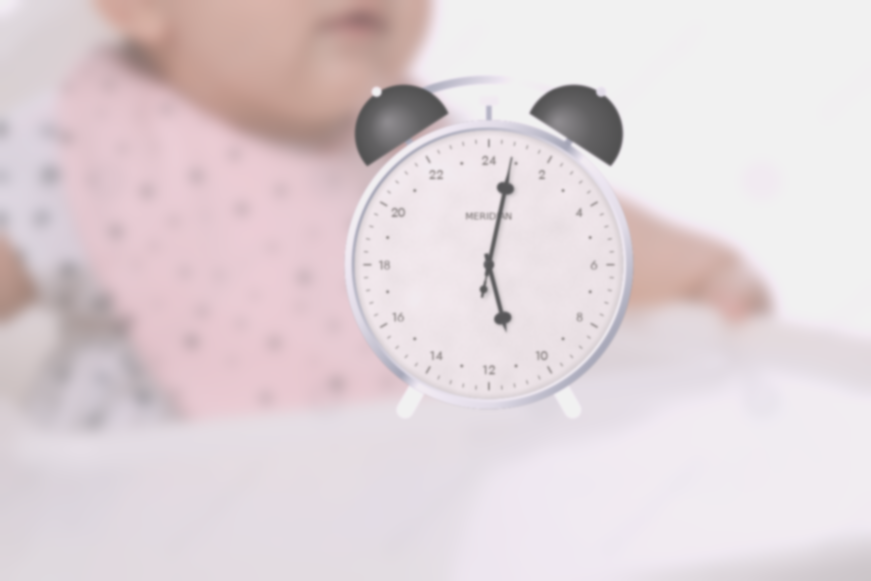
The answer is 11:02:02
